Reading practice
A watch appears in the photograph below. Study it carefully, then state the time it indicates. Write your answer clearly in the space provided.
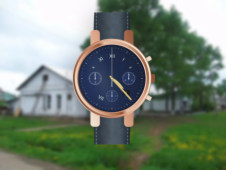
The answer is 4:23
